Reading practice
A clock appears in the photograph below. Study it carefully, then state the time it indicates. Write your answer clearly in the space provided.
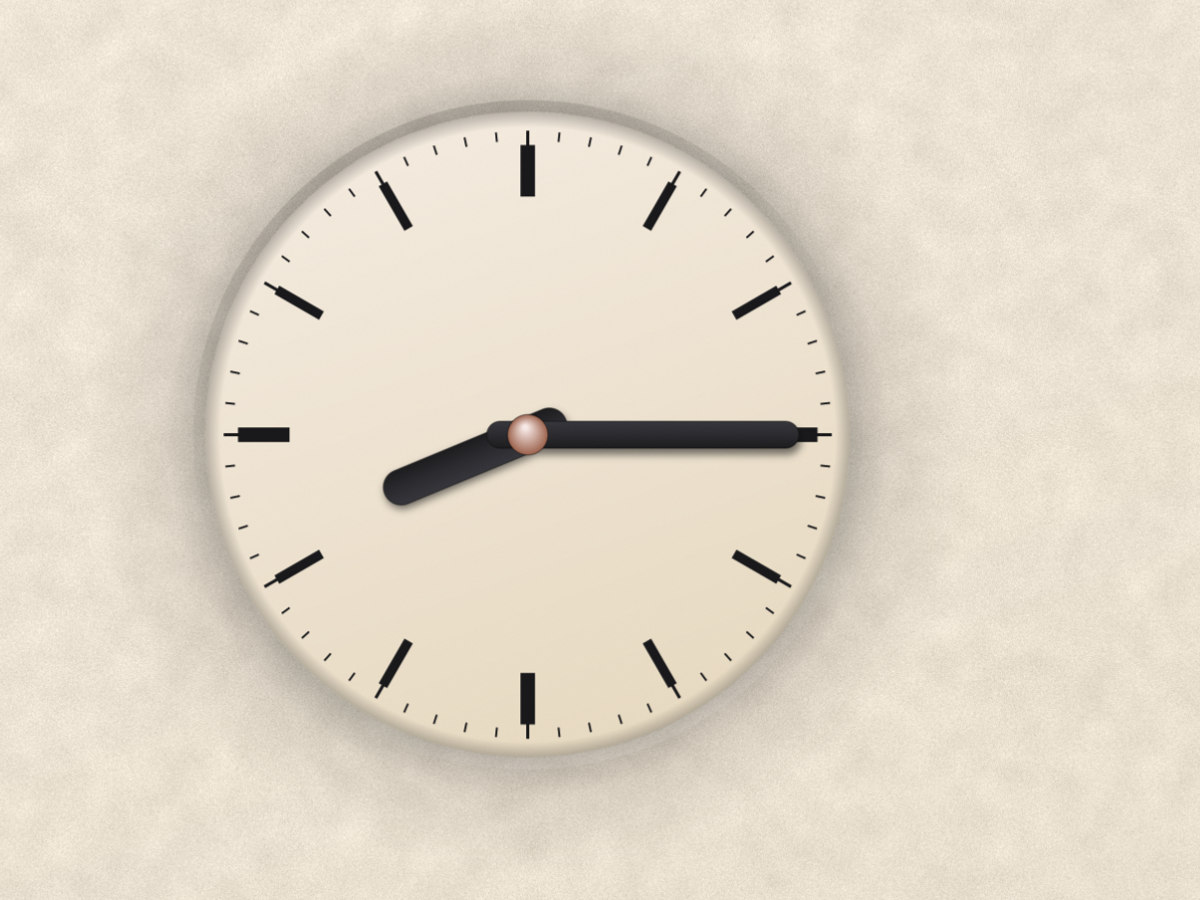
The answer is 8:15
